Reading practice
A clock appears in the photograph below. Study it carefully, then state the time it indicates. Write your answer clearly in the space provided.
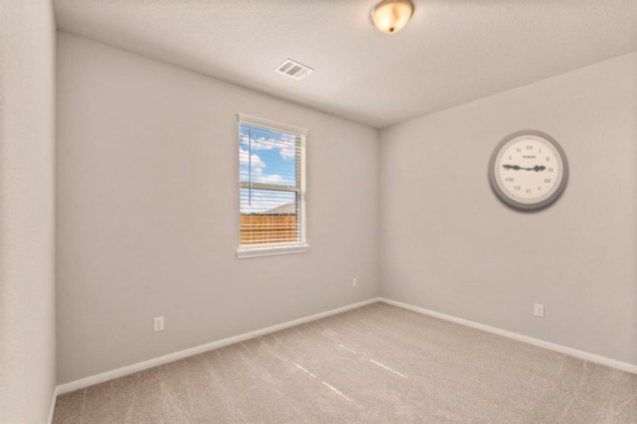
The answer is 2:46
